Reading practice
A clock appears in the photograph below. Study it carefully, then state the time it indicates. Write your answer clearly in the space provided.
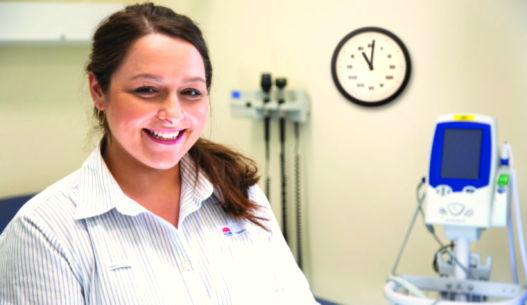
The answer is 11:01
